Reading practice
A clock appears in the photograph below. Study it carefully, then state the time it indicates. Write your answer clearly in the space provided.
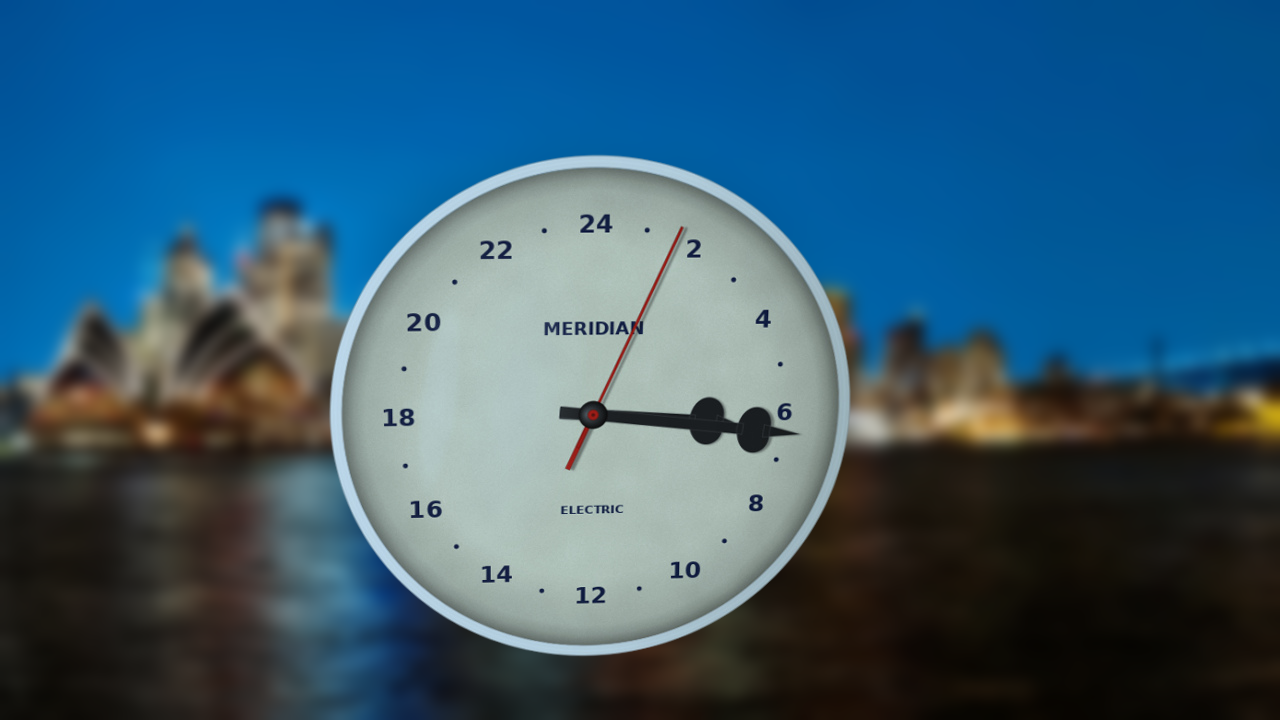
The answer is 6:16:04
